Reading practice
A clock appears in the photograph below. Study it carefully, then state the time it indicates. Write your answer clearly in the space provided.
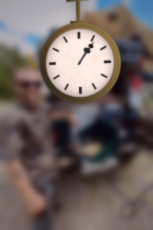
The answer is 1:06
